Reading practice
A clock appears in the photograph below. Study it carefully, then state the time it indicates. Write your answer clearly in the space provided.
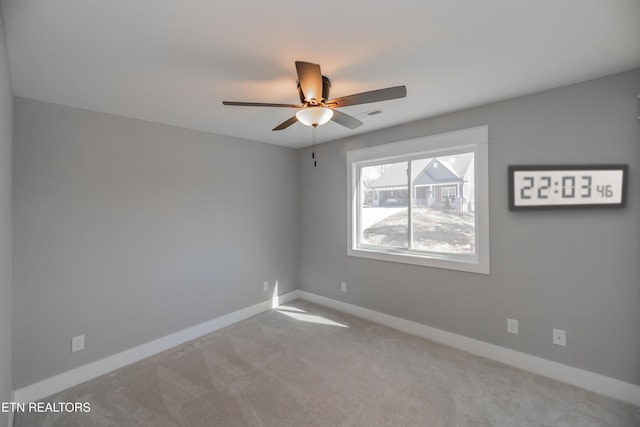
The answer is 22:03:46
